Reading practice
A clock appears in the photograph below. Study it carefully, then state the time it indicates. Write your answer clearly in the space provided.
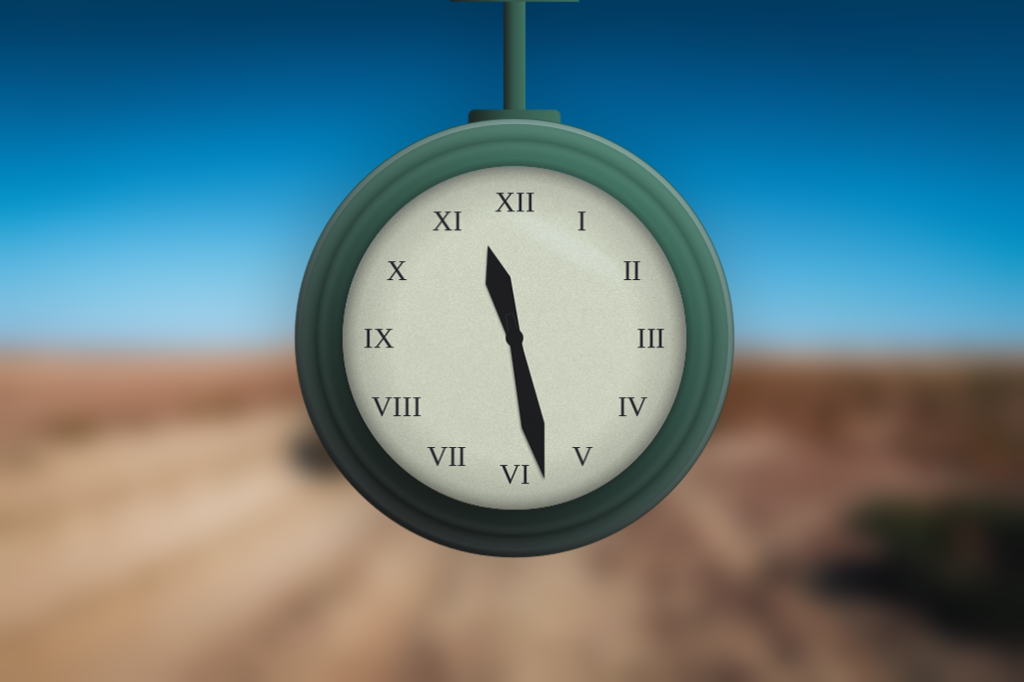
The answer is 11:28
